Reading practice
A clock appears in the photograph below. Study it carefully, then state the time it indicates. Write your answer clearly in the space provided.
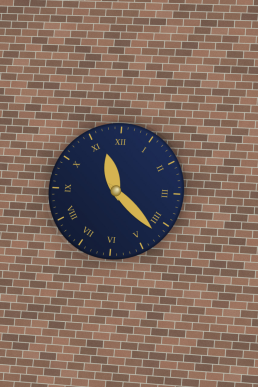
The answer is 11:22
